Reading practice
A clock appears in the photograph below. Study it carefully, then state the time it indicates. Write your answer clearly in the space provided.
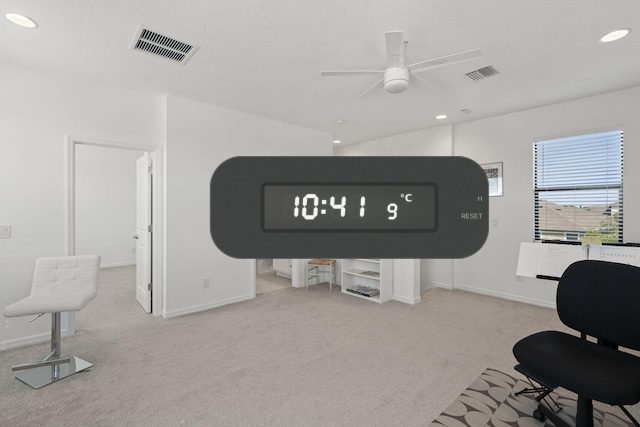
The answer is 10:41
